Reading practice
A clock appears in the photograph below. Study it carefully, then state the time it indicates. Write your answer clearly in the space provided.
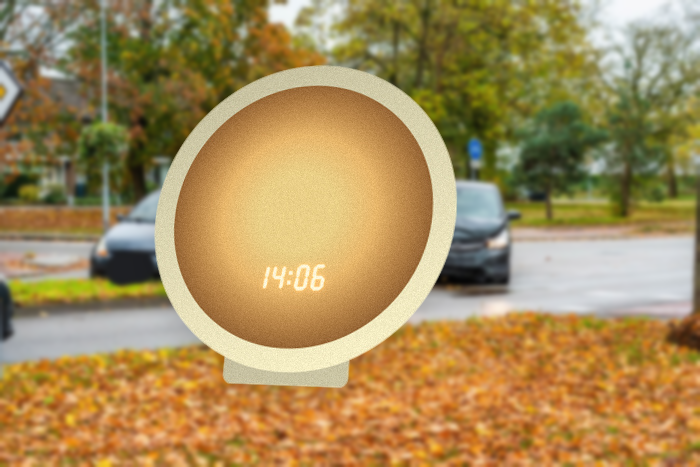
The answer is 14:06
